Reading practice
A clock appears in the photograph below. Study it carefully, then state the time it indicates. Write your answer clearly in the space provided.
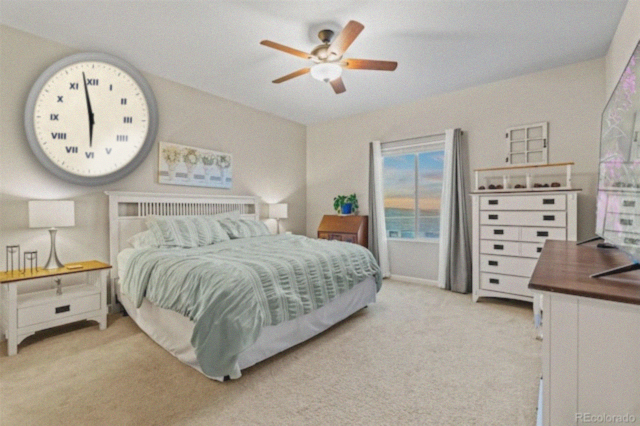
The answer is 5:58
